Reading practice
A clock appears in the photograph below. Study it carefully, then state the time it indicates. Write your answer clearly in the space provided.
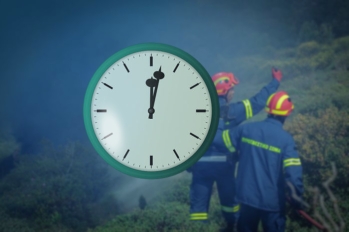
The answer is 12:02
